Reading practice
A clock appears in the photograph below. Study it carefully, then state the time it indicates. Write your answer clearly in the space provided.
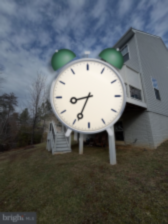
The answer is 8:34
